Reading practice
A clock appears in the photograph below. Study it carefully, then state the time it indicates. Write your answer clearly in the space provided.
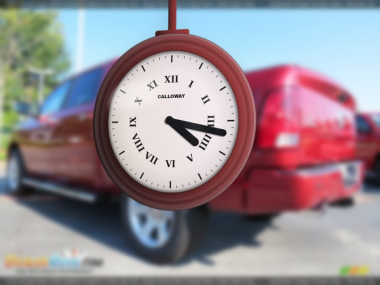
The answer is 4:17
